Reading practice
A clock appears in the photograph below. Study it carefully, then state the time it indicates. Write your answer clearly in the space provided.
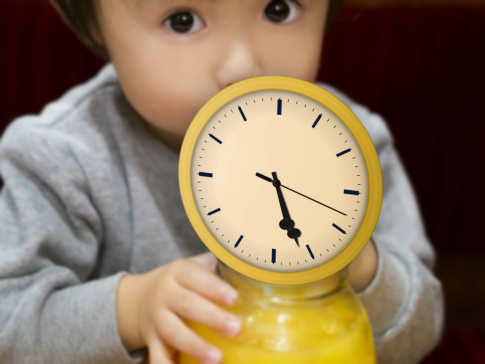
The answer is 5:26:18
